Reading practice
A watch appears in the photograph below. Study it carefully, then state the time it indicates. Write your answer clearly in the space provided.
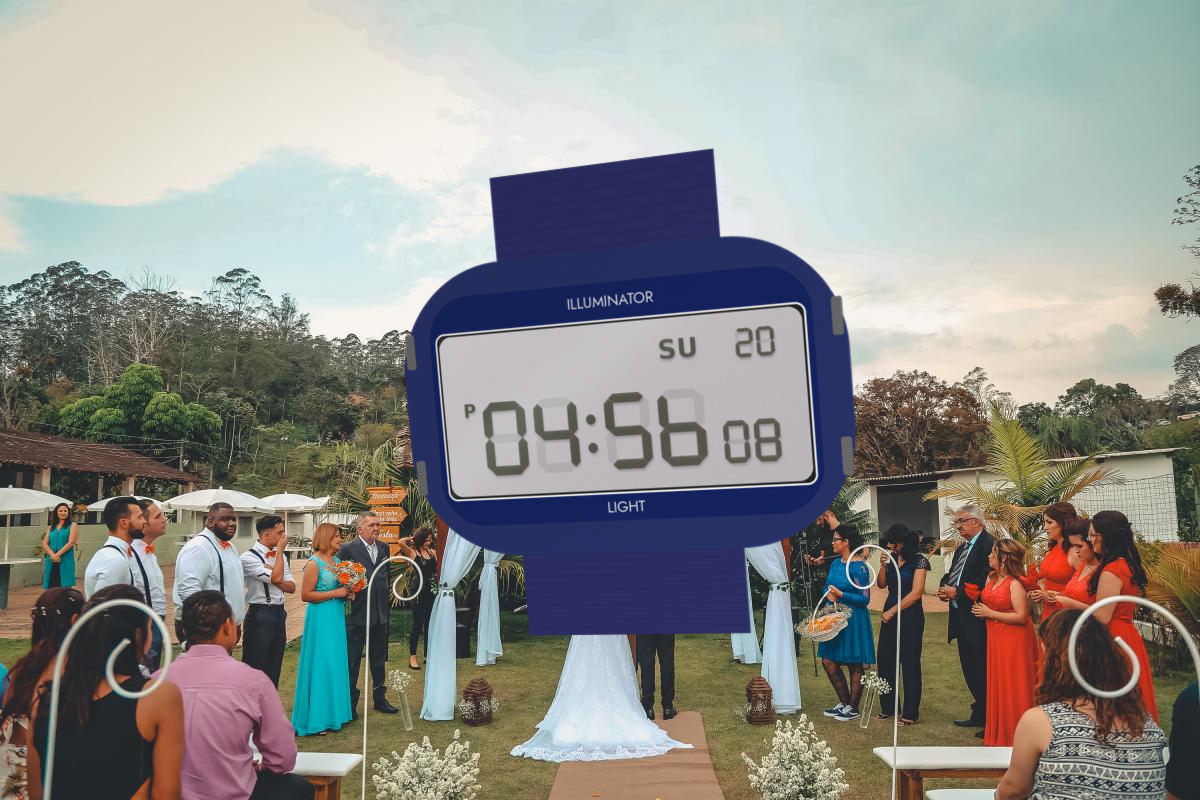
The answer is 4:56:08
